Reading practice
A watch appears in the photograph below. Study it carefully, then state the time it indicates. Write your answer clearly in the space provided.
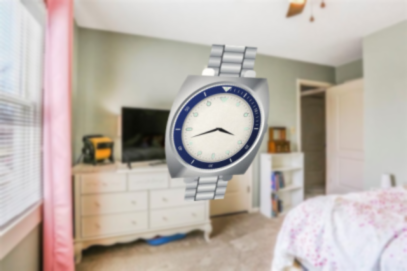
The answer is 3:42
